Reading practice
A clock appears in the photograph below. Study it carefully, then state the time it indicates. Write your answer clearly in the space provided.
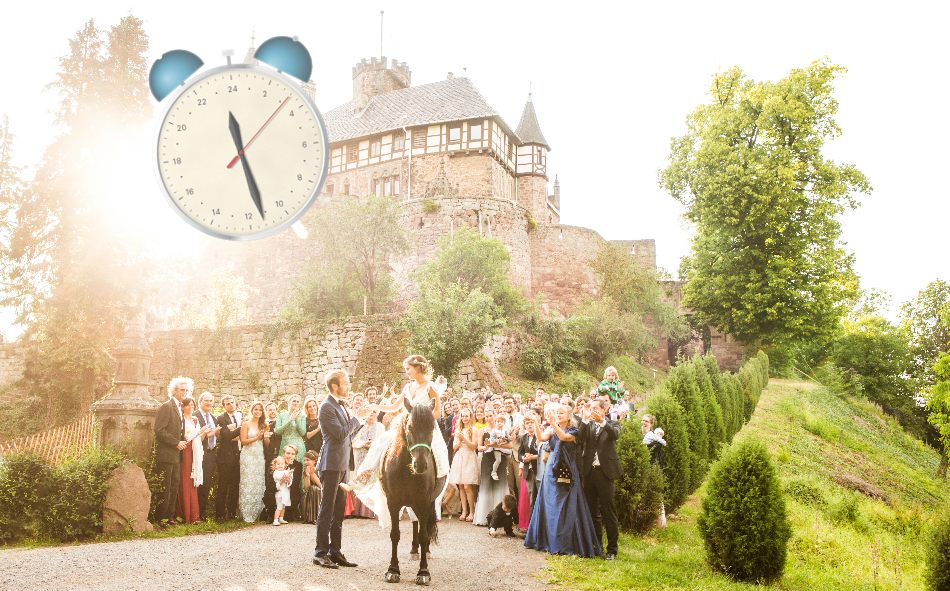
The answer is 23:28:08
